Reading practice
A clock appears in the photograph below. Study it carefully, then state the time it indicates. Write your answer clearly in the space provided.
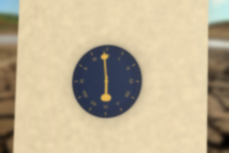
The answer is 5:59
